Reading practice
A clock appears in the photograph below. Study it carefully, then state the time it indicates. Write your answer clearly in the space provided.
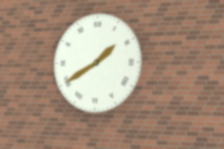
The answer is 1:40
